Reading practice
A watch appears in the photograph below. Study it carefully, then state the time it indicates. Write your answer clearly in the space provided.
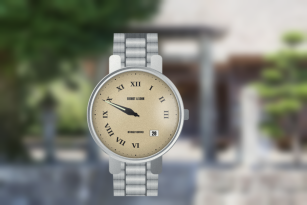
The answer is 9:49
